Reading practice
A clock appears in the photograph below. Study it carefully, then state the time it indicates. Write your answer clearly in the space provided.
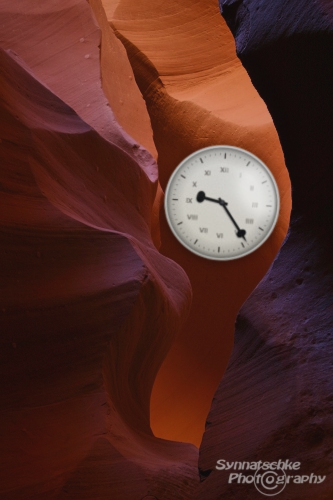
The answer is 9:24
